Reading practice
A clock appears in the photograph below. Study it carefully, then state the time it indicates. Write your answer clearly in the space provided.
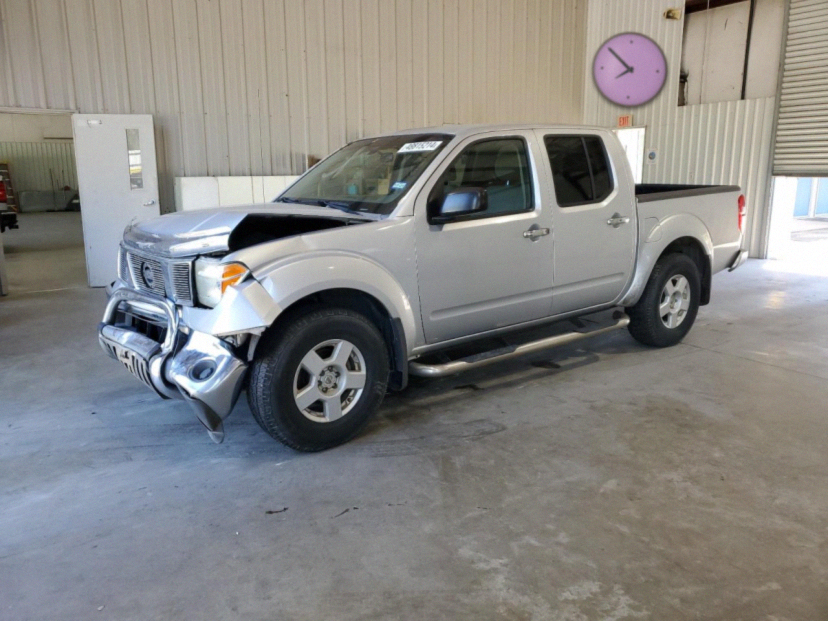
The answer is 7:52
